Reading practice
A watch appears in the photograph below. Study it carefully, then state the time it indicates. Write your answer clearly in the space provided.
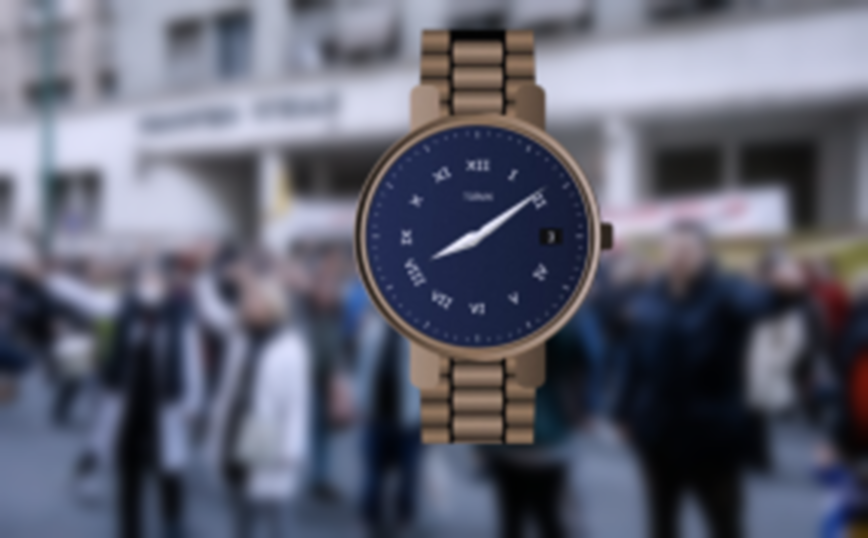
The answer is 8:09
